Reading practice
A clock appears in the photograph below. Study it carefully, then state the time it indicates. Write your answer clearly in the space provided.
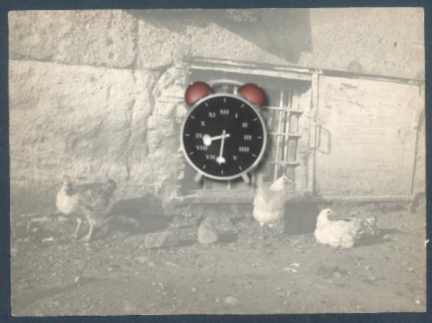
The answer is 8:31
